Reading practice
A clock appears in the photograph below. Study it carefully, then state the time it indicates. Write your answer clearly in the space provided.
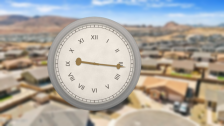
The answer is 9:16
